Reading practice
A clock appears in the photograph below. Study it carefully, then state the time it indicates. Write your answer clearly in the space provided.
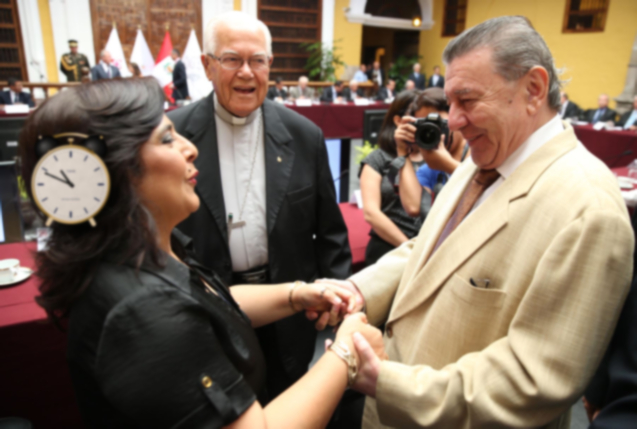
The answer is 10:49
